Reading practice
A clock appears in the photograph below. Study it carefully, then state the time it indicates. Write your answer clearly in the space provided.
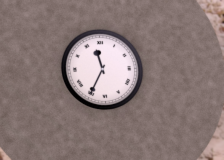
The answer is 11:35
